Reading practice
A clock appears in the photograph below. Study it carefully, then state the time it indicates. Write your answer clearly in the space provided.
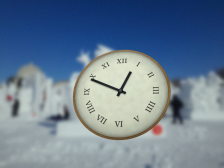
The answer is 12:49
